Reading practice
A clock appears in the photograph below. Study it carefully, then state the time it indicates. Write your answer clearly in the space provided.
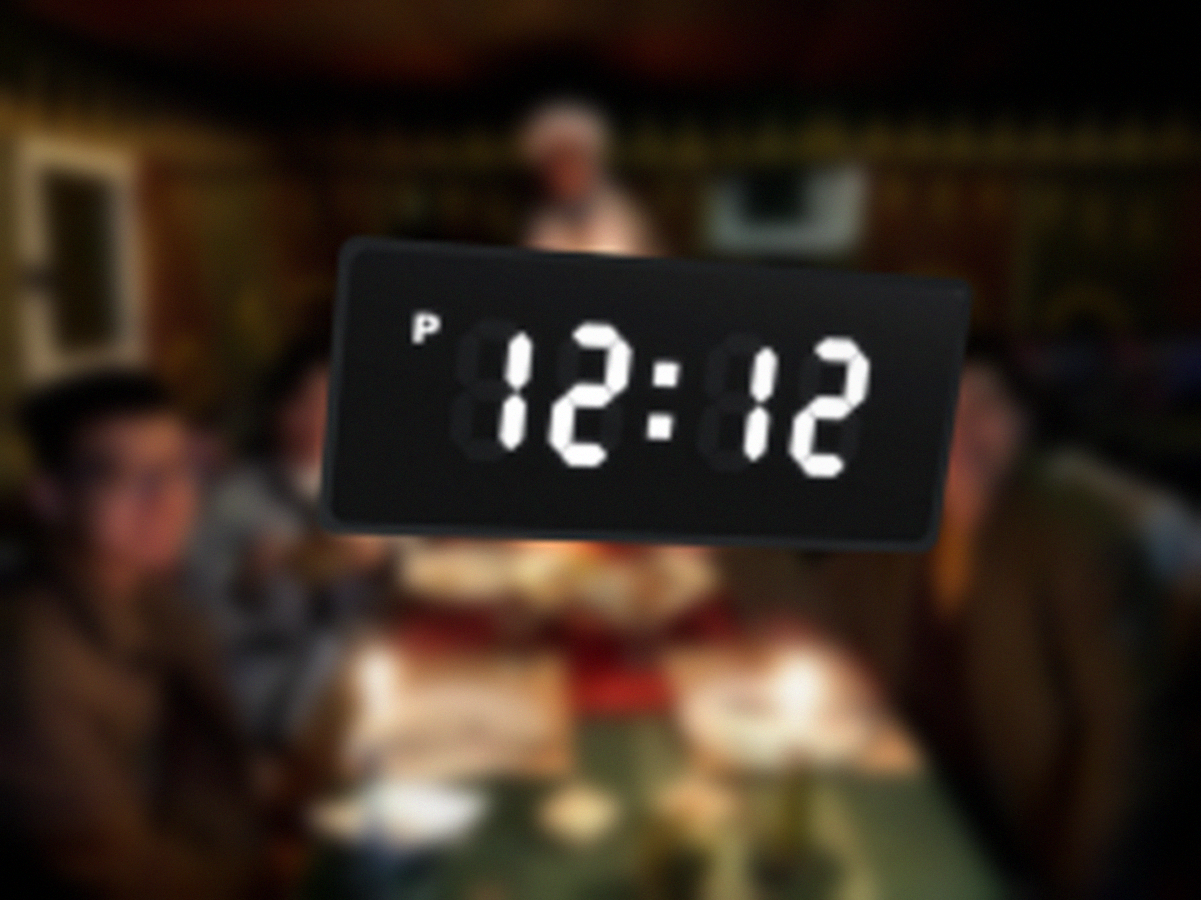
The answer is 12:12
